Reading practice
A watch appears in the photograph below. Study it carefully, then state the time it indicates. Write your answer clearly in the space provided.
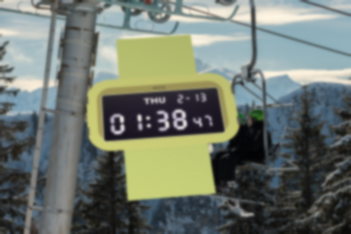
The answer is 1:38:47
